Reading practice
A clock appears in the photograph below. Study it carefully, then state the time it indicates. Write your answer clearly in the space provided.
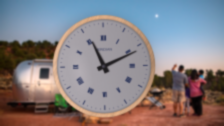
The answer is 11:11
